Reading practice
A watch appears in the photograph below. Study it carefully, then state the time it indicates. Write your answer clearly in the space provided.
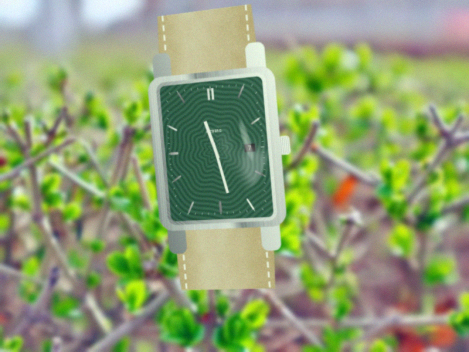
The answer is 11:28
